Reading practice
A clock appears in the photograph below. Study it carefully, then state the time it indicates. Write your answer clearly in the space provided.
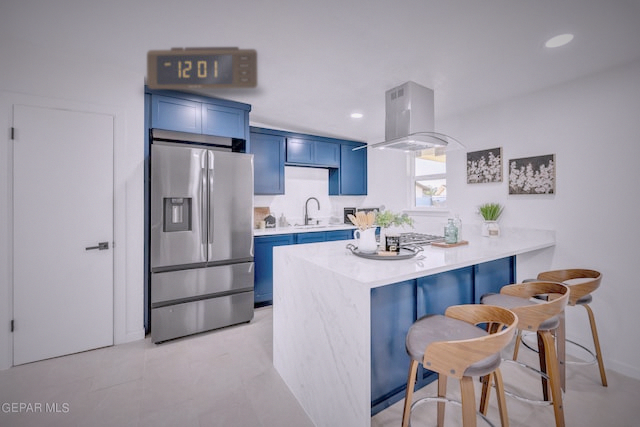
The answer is 12:01
